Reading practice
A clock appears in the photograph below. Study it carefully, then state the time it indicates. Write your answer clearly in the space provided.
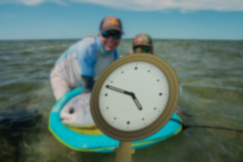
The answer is 4:48
